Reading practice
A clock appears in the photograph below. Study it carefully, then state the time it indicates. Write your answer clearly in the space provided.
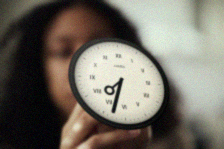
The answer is 7:33
